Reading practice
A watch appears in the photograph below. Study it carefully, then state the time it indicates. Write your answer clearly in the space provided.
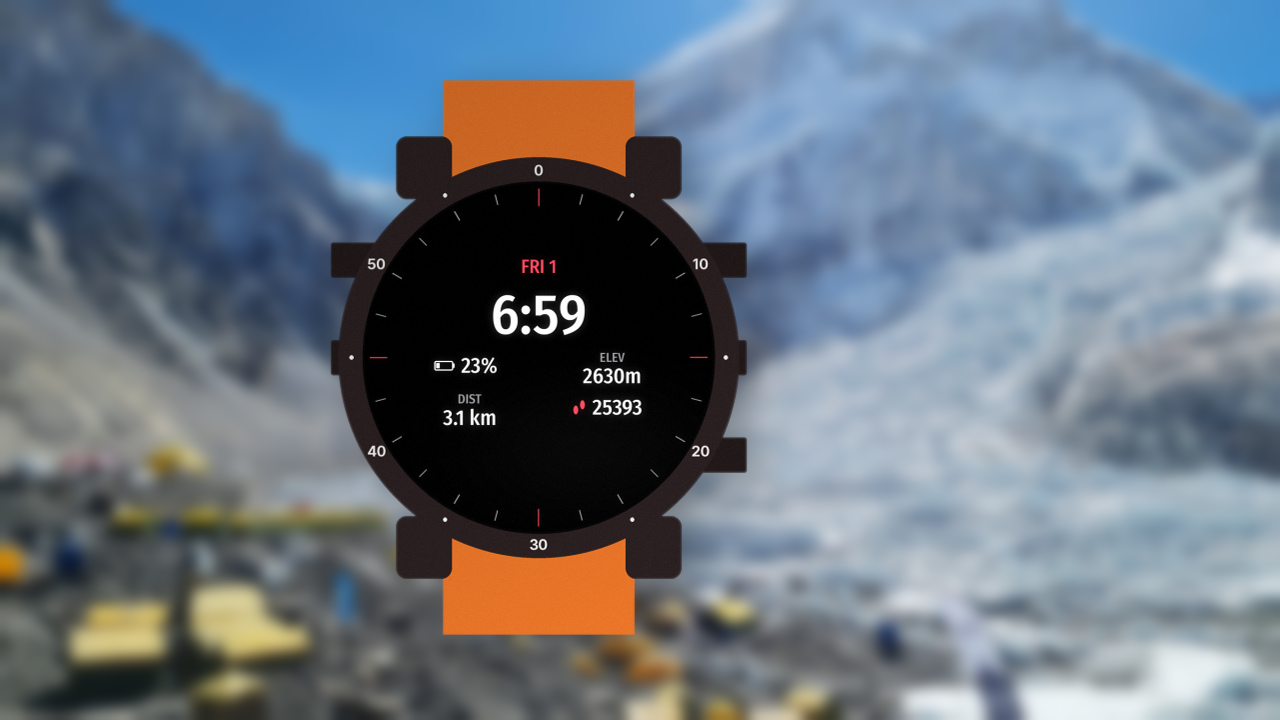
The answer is 6:59
